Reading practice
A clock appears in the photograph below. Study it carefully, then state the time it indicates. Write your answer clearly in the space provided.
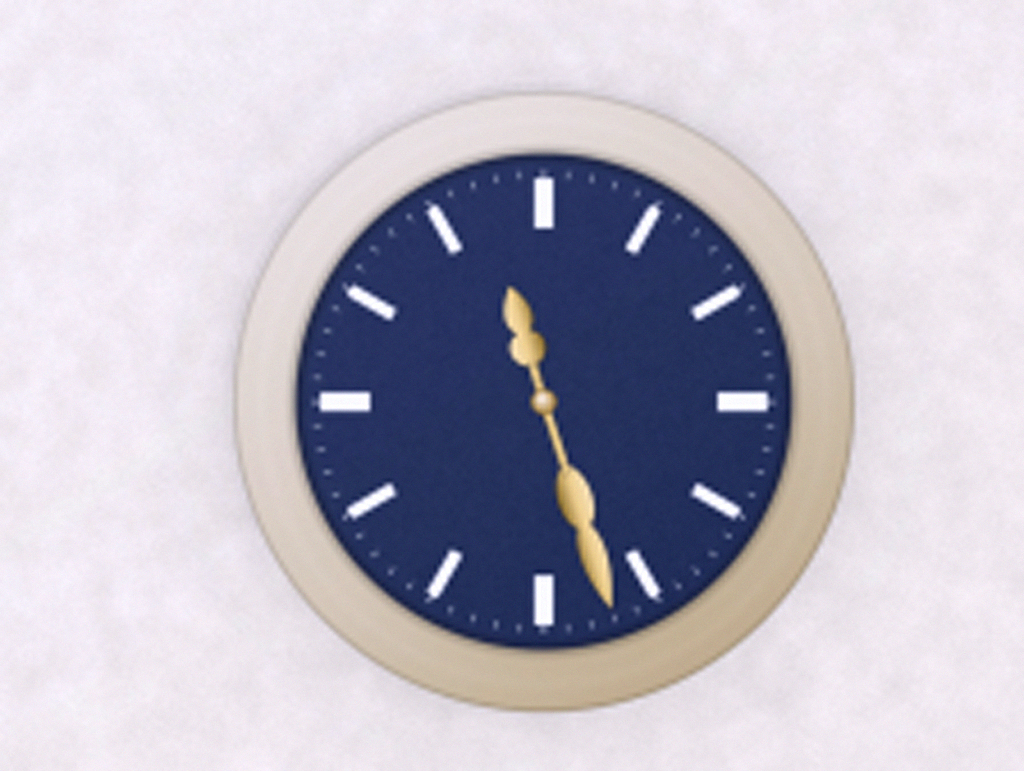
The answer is 11:27
